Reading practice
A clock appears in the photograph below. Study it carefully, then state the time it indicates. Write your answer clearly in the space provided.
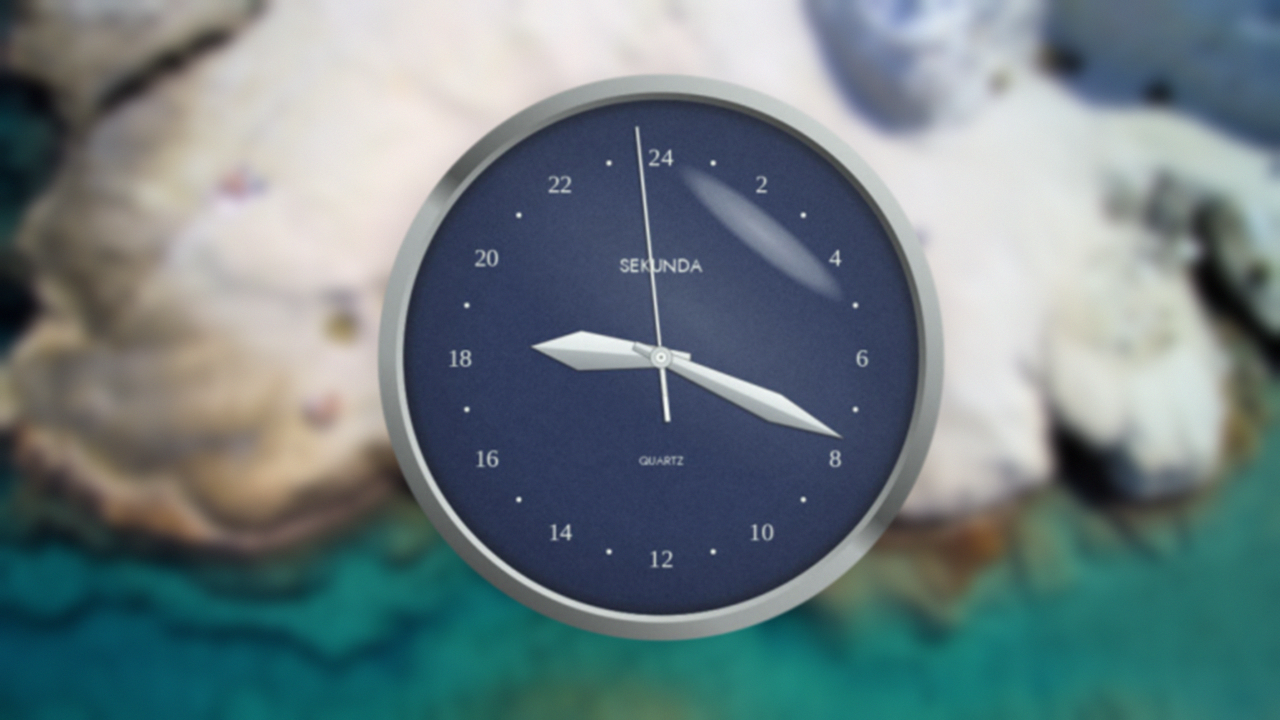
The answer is 18:18:59
